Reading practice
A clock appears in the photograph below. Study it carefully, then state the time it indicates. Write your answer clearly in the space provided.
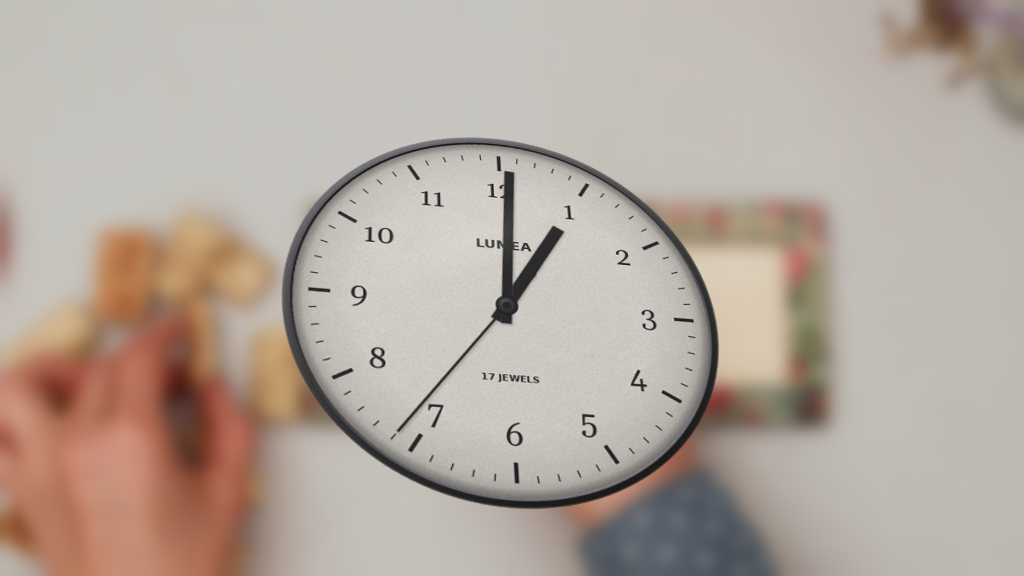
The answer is 1:00:36
